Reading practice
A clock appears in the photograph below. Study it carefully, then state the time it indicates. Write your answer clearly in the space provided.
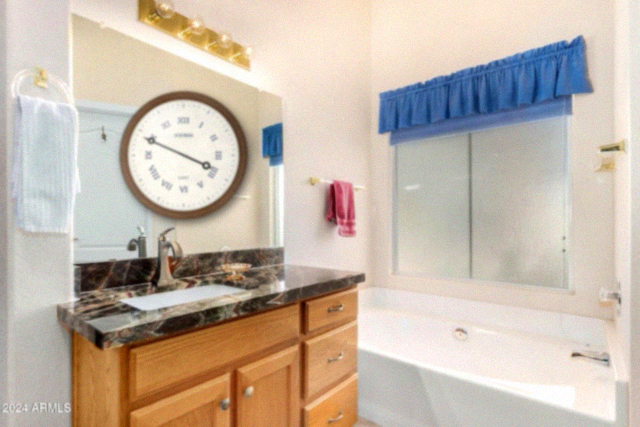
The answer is 3:49
